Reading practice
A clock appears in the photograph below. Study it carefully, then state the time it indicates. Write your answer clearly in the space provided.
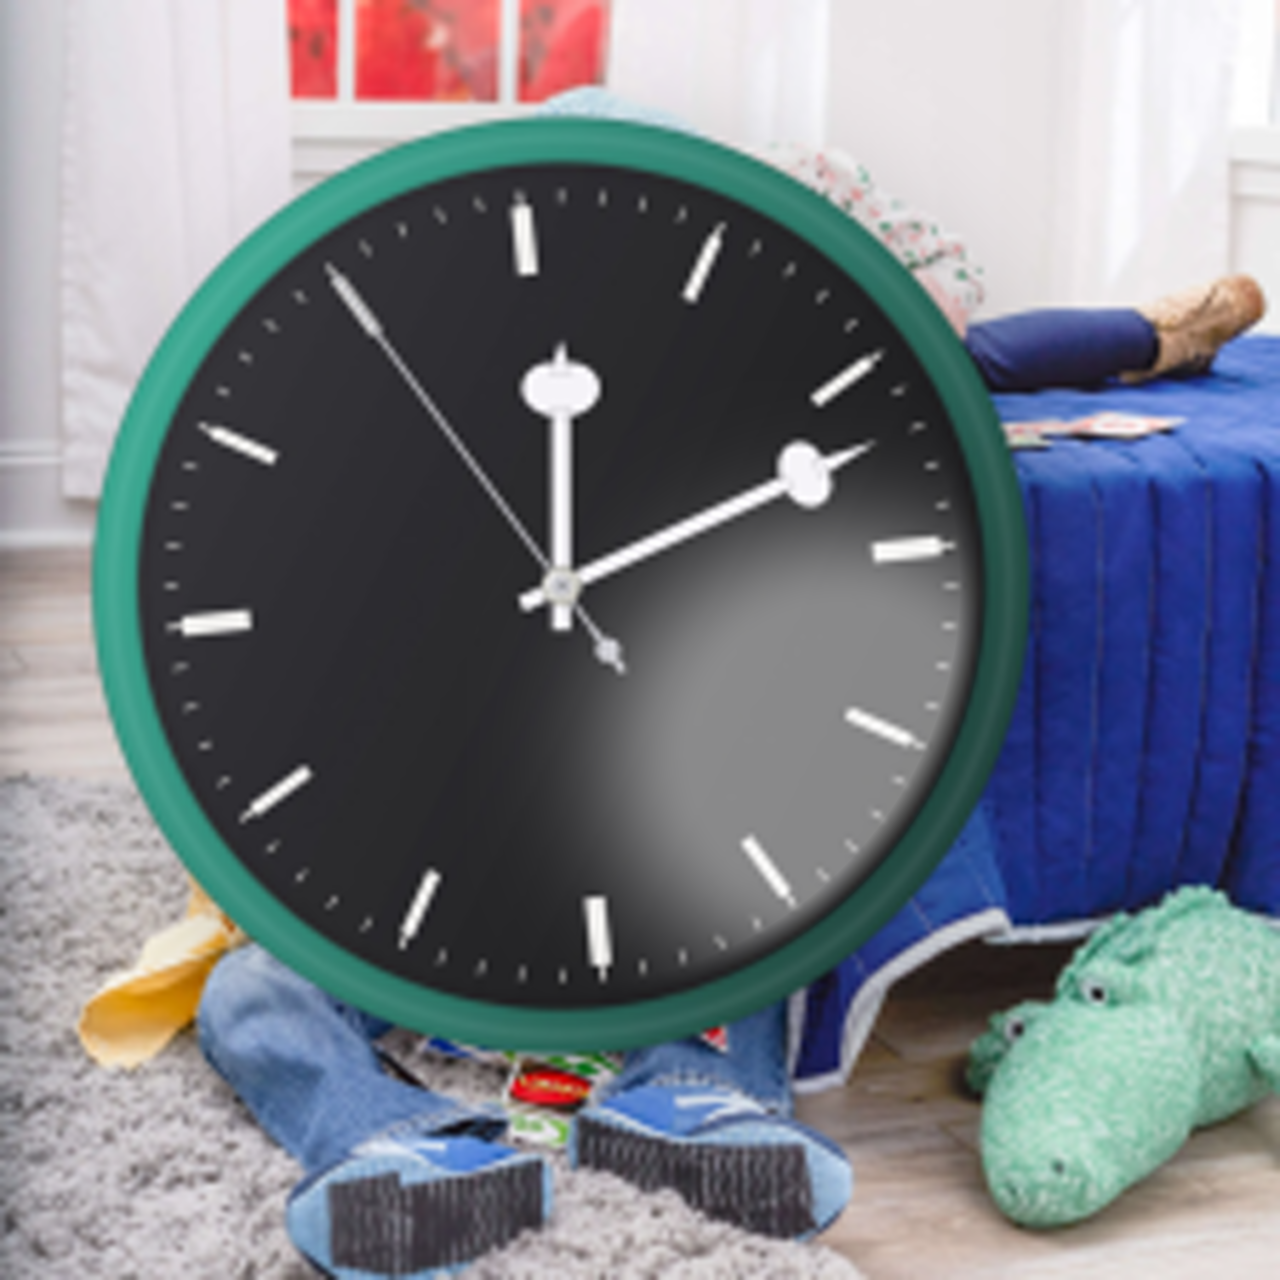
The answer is 12:11:55
